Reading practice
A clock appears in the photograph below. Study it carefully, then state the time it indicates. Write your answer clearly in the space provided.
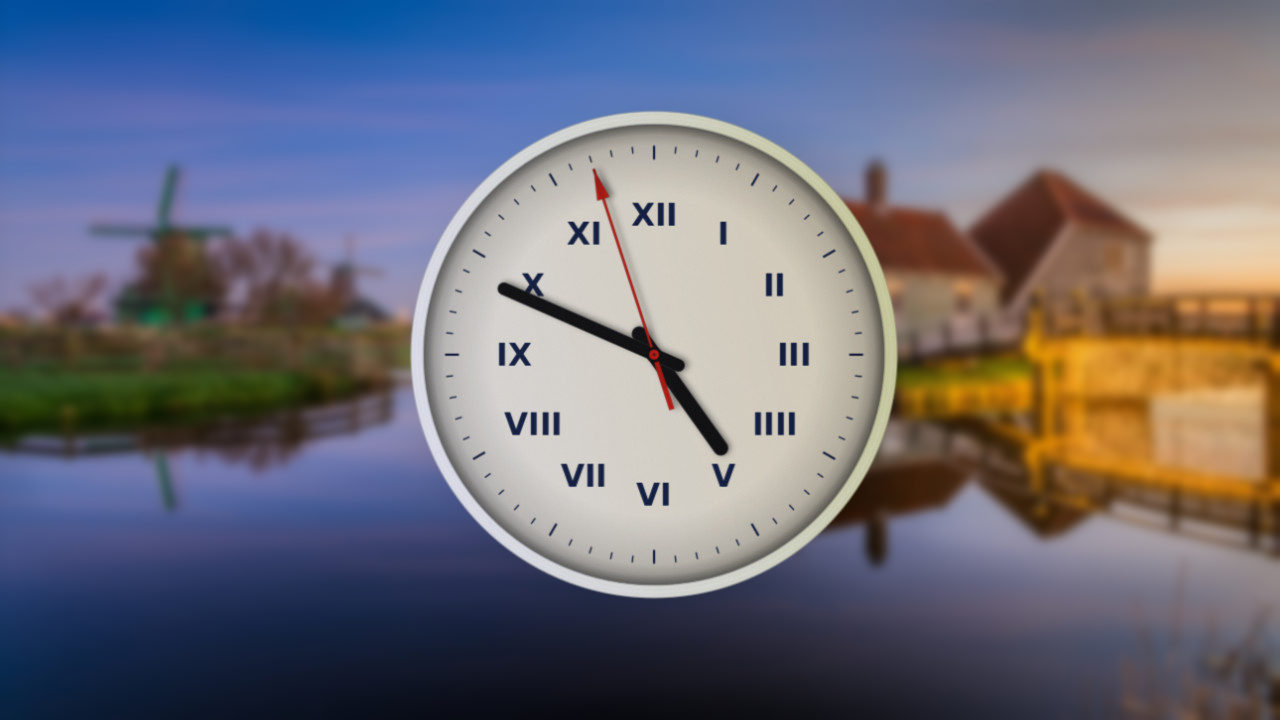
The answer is 4:48:57
